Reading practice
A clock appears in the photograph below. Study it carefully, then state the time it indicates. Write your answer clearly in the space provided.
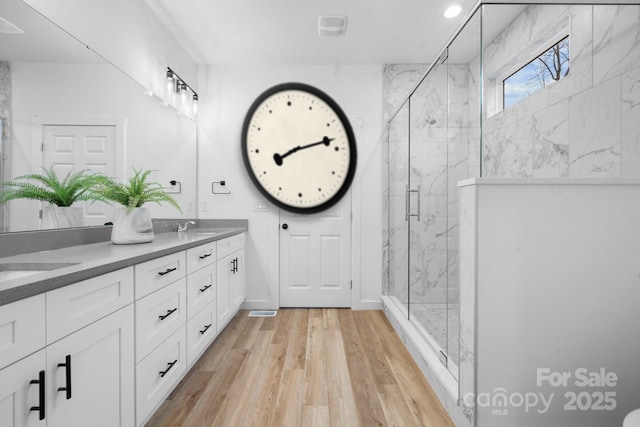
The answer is 8:13
